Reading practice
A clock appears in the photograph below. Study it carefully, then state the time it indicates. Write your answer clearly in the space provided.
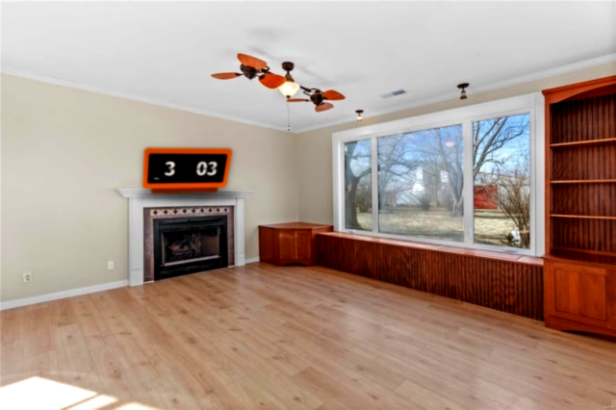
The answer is 3:03
